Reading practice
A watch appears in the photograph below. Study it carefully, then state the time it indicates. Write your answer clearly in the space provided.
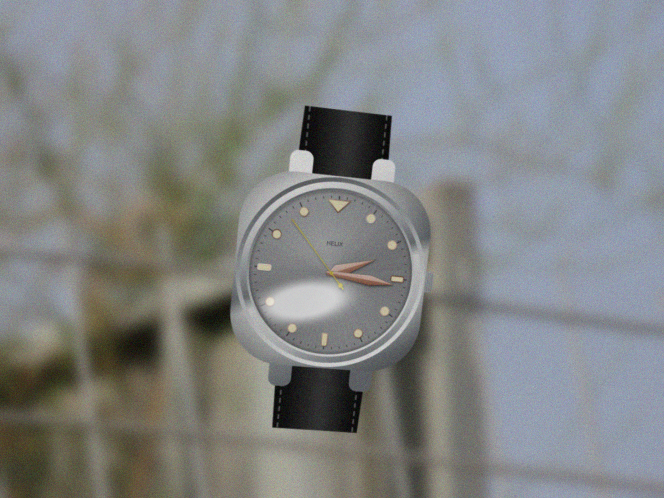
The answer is 2:15:53
